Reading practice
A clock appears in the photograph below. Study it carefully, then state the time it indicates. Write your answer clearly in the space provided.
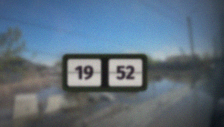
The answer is 19:52
